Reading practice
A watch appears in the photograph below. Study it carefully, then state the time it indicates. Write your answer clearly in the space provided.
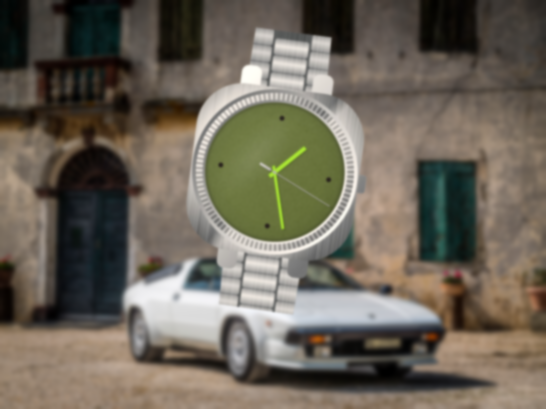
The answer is 1:27:19
